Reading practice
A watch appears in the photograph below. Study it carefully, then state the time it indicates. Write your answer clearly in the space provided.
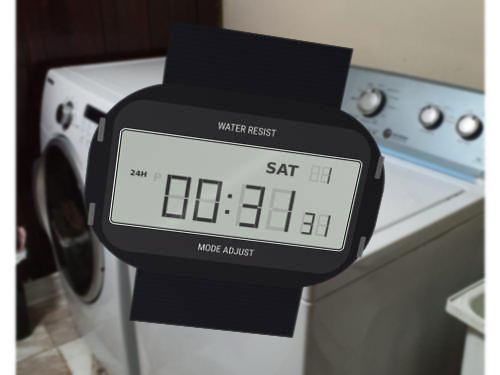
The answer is 0:31:31
